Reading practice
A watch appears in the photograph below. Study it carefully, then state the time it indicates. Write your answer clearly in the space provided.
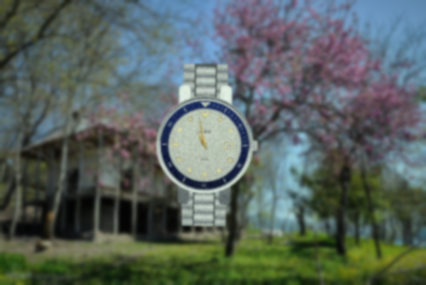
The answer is 10:58
